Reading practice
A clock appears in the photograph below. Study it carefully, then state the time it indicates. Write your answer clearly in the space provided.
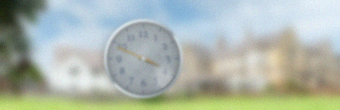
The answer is 3:49
